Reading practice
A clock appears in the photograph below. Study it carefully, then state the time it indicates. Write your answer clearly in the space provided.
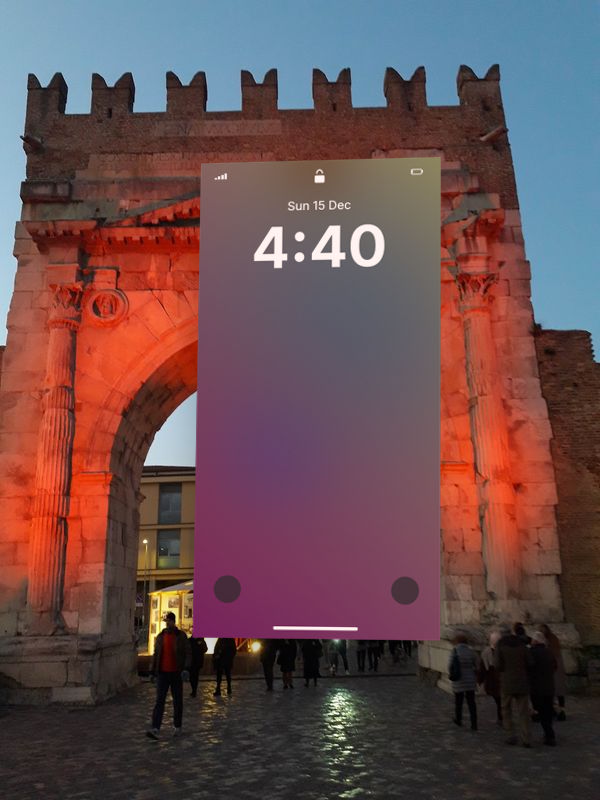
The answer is 4:40
